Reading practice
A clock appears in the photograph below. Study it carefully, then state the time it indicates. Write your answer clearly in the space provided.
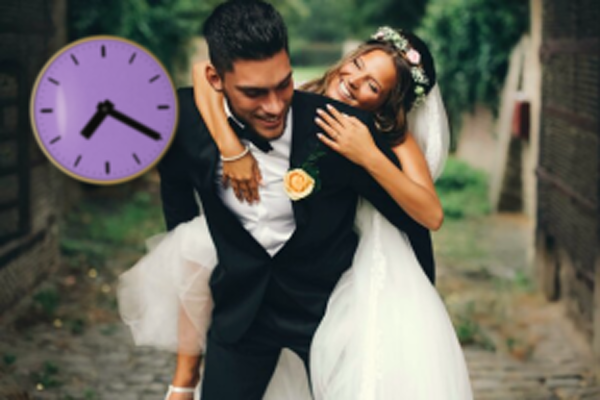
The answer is 7:20
